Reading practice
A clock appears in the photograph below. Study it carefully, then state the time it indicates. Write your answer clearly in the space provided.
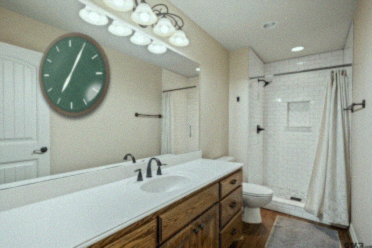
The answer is 7:05
